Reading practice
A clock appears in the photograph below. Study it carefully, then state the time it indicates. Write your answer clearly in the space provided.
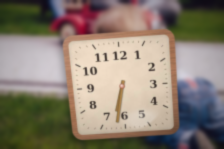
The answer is 6:32
